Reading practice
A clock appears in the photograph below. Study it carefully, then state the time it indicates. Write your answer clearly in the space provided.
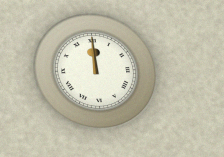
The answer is 12:00
